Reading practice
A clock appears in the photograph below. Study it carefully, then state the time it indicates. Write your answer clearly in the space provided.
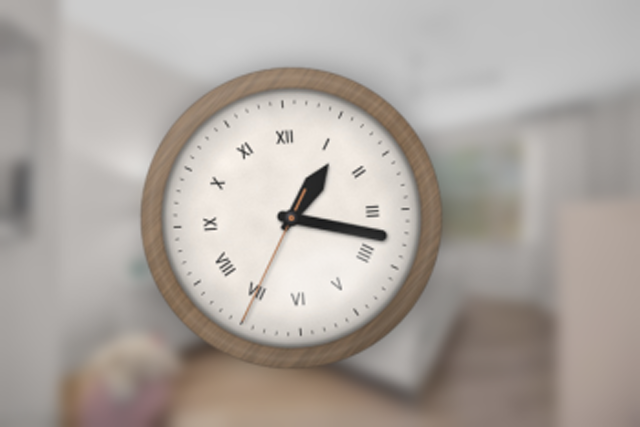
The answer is 1:17:35
